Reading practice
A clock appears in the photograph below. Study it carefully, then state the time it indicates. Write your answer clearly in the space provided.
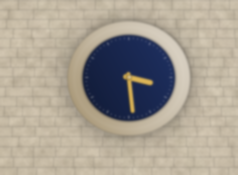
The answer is 3:29
